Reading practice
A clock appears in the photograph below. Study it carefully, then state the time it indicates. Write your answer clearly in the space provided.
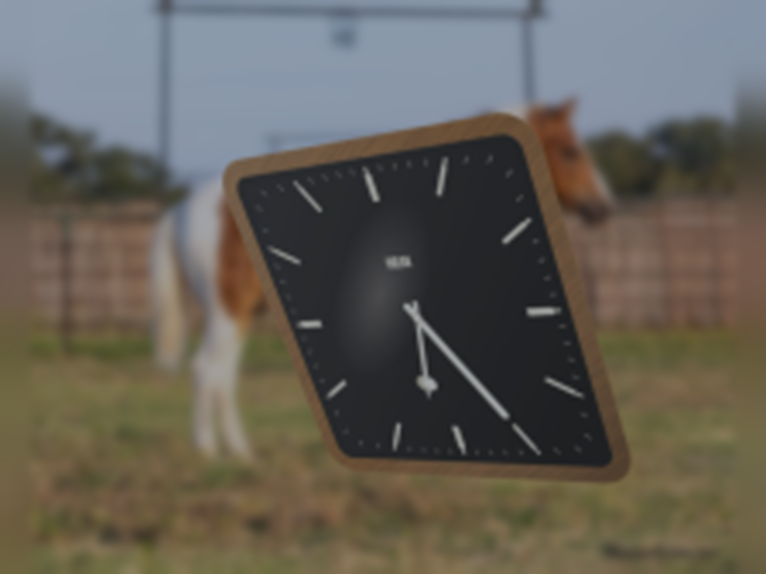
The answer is 6:25
